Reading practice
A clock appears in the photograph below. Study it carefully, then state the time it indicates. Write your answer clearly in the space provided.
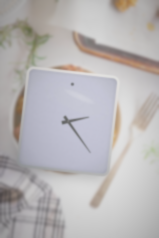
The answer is 2:23
